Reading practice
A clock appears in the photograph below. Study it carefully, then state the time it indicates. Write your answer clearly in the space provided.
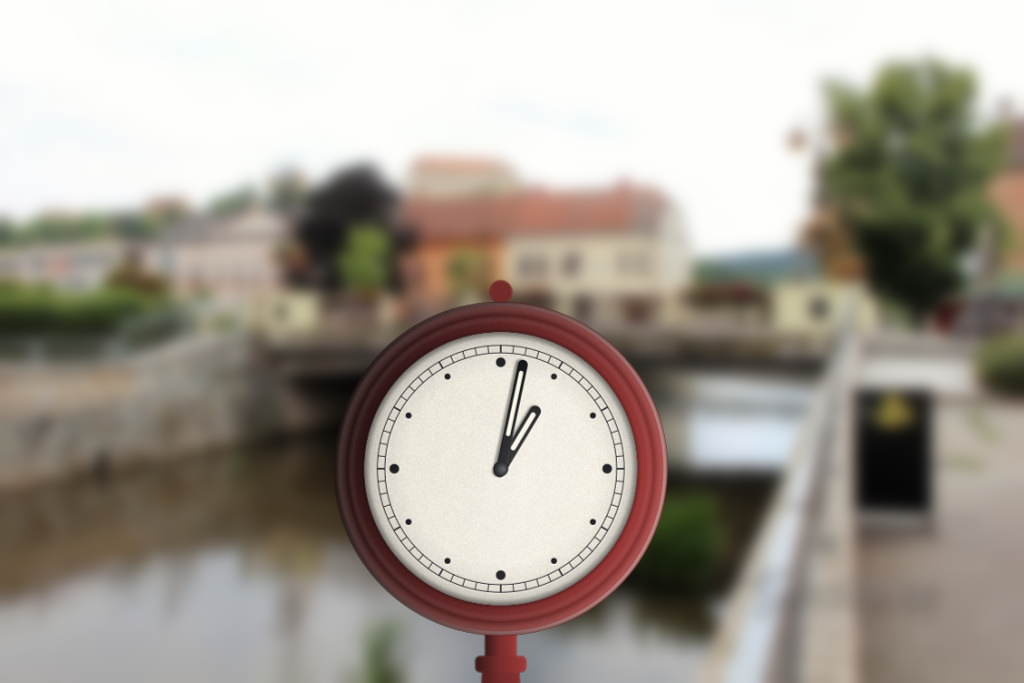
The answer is 1:02
